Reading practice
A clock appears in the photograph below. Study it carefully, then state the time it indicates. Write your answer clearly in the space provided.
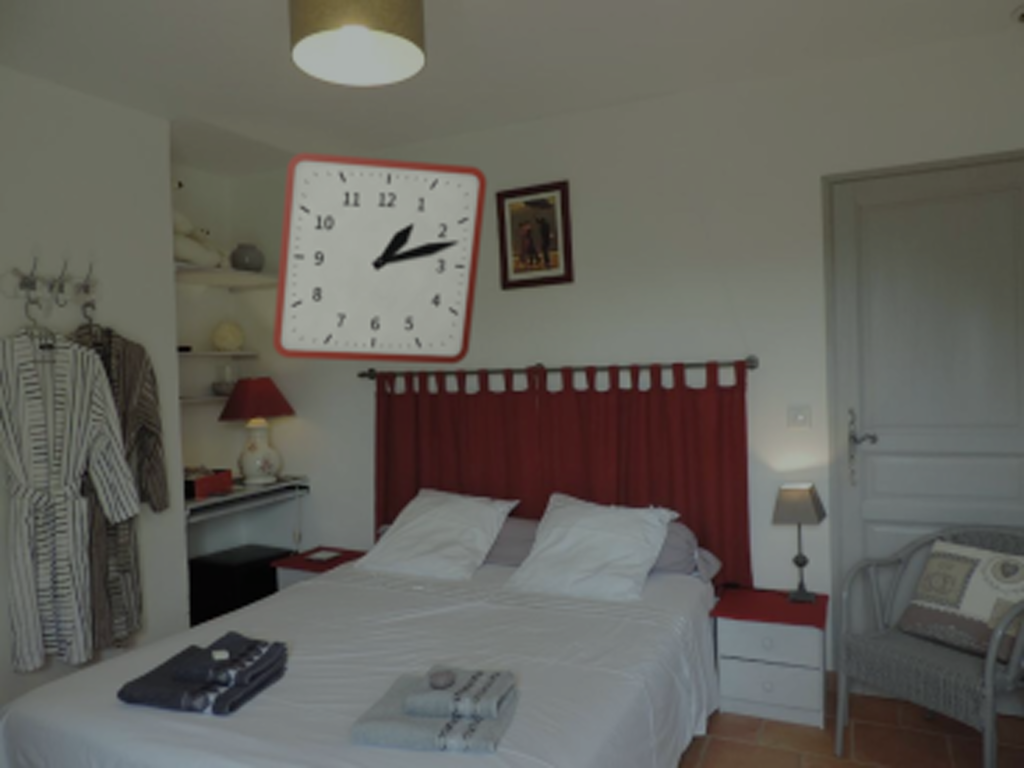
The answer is 1:12
